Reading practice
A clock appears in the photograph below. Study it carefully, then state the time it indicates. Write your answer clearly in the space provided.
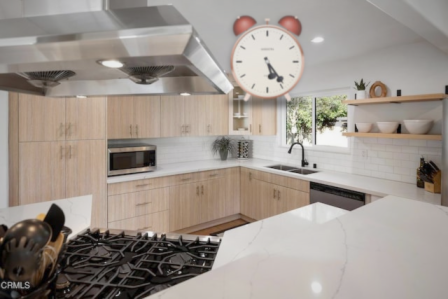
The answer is 5:24
